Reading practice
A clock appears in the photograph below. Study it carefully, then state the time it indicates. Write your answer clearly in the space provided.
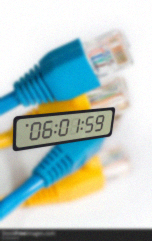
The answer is 6:01:59
